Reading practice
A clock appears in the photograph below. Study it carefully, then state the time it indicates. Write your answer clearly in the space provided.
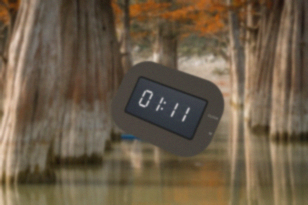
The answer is 1:11
